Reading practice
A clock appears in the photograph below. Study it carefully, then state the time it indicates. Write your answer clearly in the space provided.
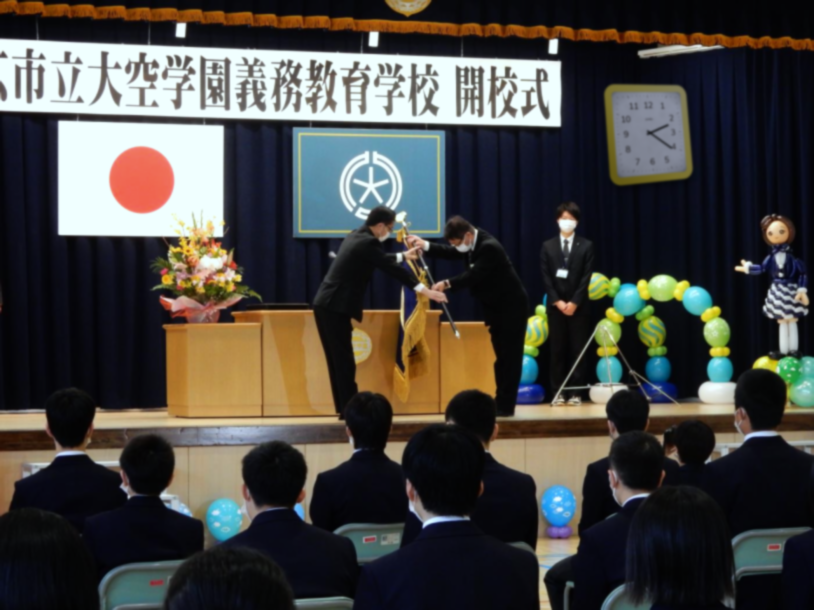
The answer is 2:21
